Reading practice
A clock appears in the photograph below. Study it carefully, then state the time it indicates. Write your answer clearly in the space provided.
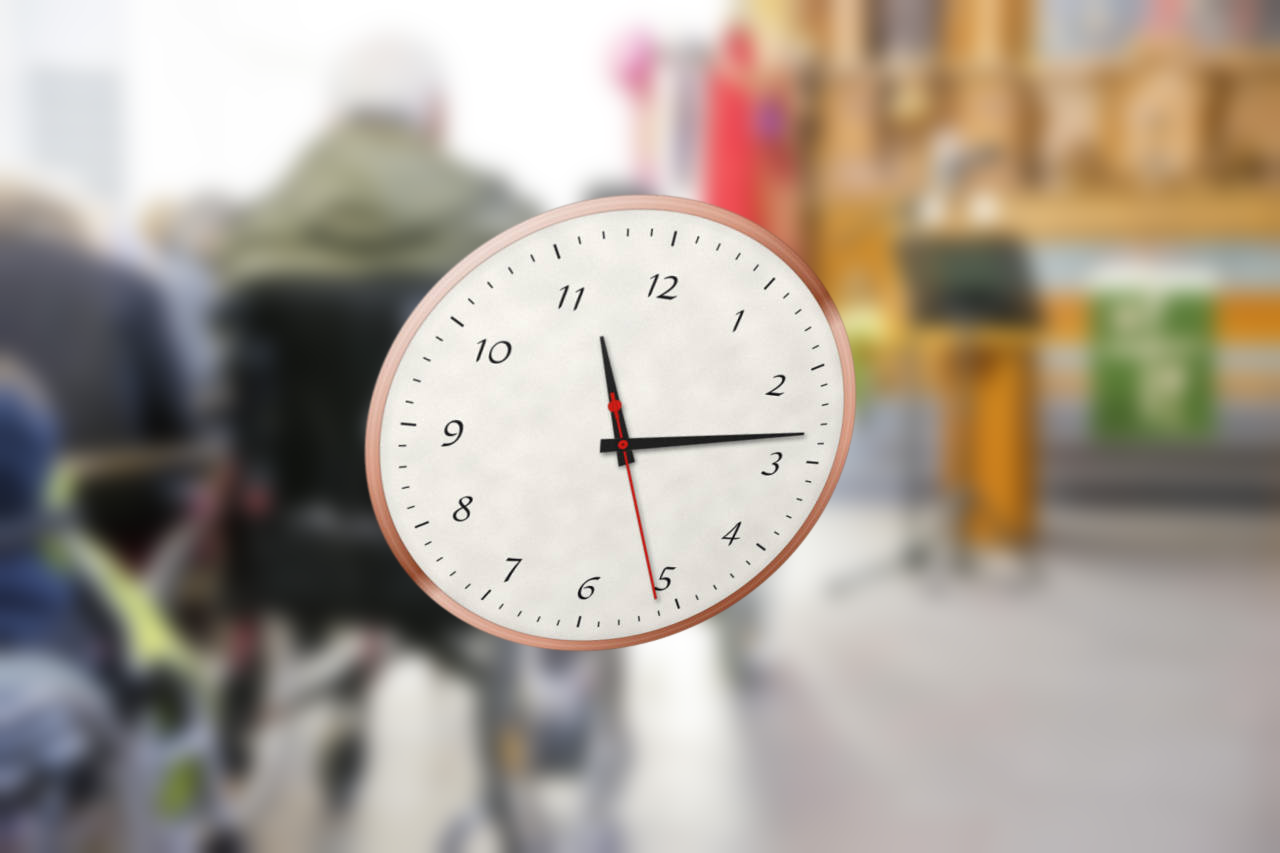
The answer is 11:13:26
